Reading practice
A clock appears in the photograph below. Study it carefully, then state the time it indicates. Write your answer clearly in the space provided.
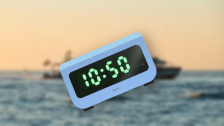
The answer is 10:50
